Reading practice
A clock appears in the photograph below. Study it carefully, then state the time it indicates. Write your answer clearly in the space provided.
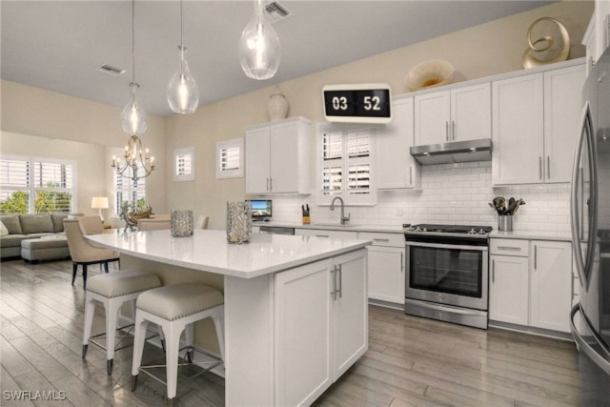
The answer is 3:52
